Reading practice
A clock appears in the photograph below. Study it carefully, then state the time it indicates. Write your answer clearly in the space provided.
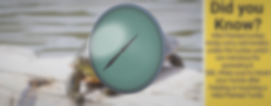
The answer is 1:38
